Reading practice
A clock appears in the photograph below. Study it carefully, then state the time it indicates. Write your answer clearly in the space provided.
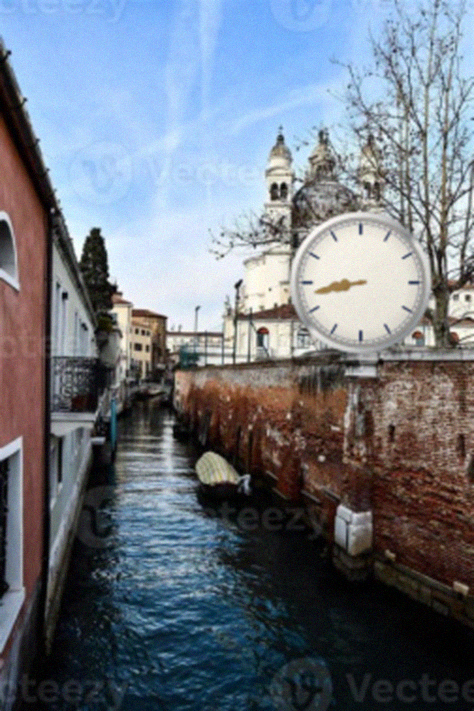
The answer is 8:43
